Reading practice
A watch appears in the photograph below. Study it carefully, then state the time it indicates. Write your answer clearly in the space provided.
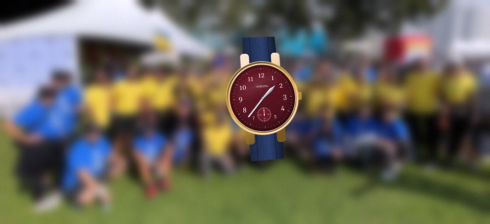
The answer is 1:37
